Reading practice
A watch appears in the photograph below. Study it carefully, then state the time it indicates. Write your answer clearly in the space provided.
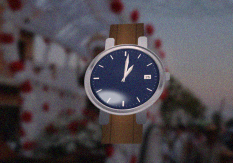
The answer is 1:01
